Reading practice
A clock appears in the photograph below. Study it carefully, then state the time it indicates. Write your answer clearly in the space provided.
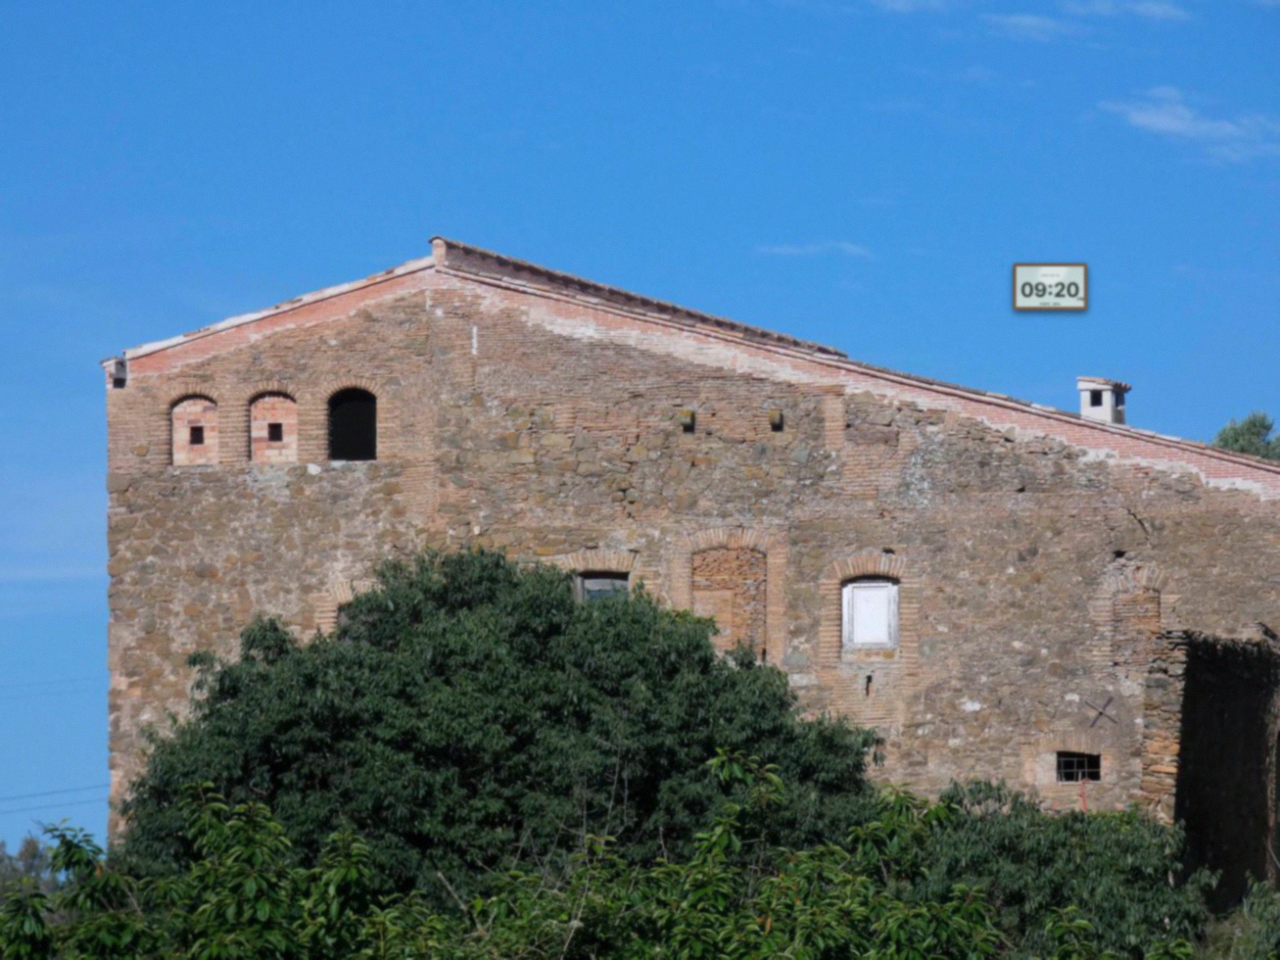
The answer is 9:20
